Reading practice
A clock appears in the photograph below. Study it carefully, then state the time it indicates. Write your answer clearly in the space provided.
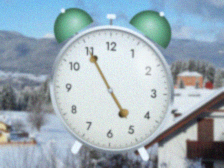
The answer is 4:55
